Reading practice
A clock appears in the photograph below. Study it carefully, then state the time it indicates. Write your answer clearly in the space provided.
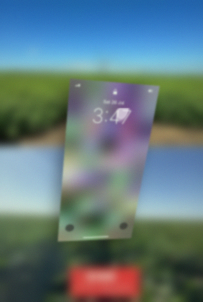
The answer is 3:47
